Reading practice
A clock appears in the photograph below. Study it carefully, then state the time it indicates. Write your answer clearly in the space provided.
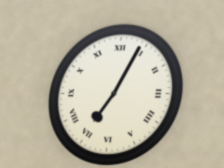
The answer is 7:04
